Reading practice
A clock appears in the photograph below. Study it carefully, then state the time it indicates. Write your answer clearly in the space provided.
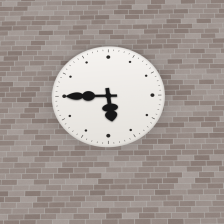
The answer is 5:45
